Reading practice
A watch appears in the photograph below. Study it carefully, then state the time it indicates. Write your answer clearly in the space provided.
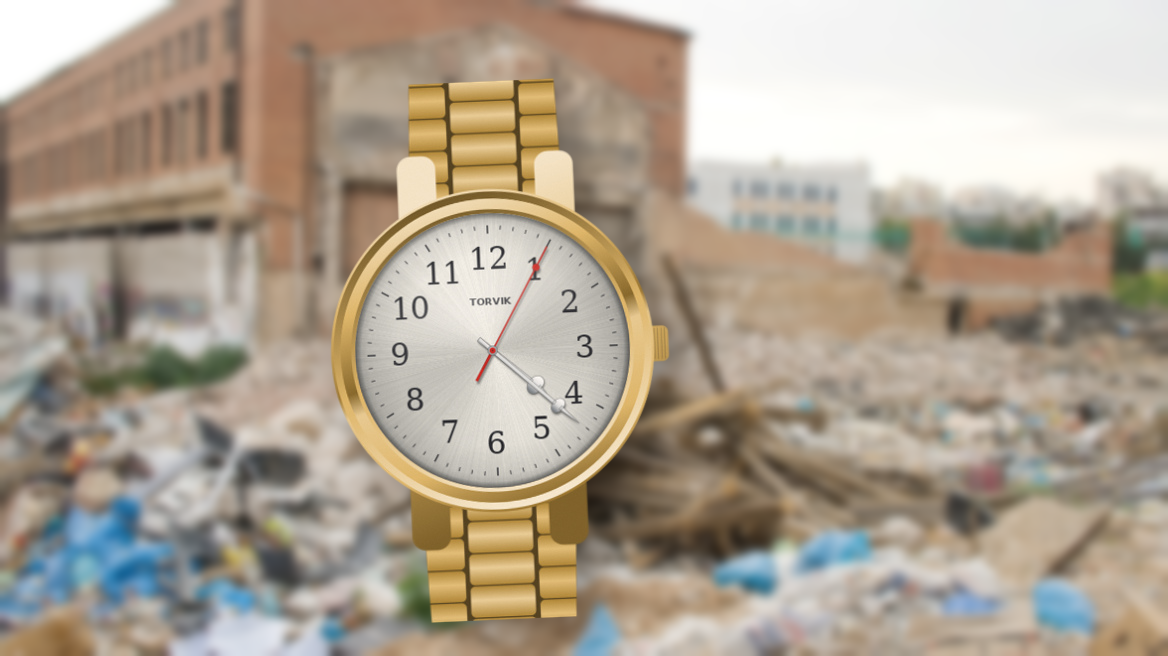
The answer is 4:22:05
